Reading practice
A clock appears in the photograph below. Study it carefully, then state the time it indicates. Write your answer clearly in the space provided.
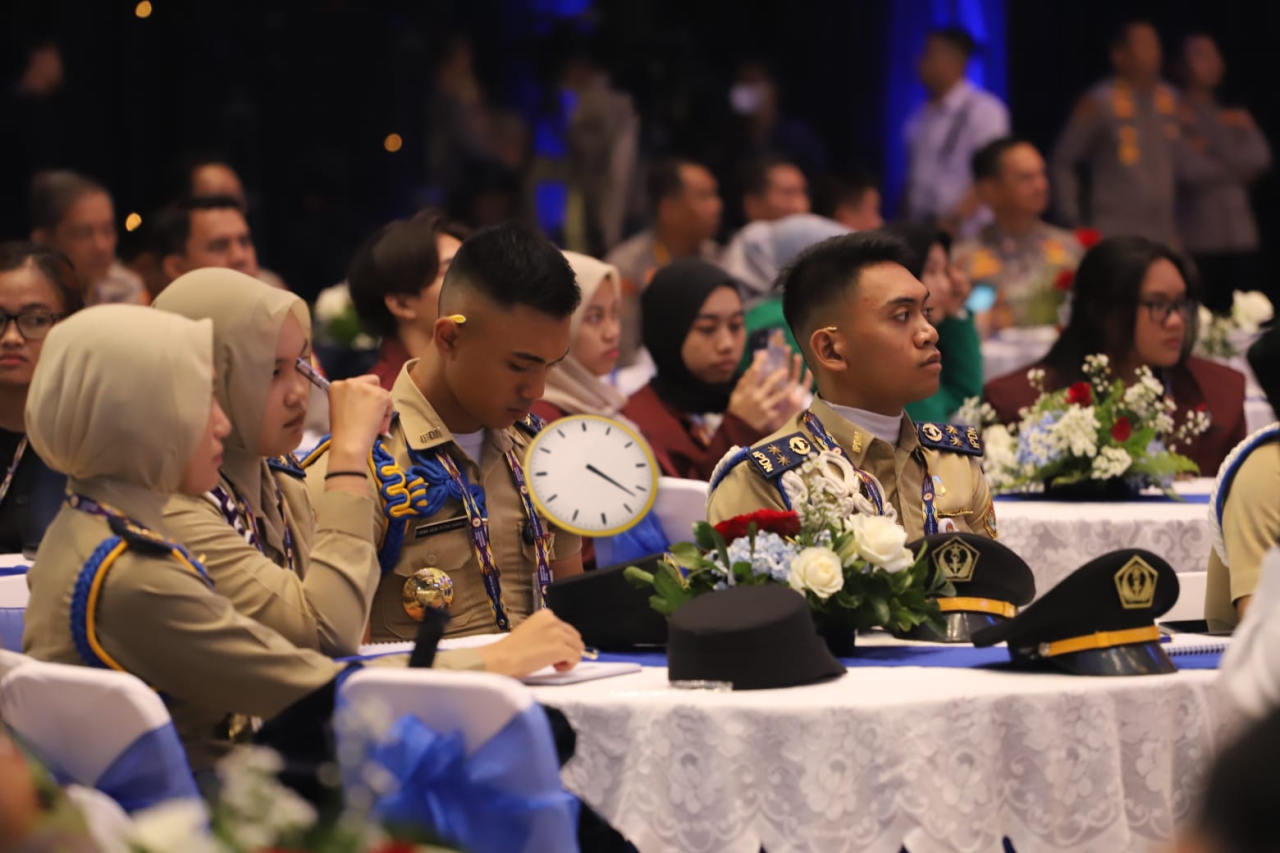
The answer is 4:22
